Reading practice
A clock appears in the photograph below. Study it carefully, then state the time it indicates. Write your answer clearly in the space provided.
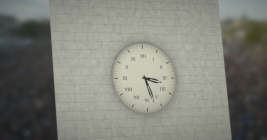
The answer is 3:27
